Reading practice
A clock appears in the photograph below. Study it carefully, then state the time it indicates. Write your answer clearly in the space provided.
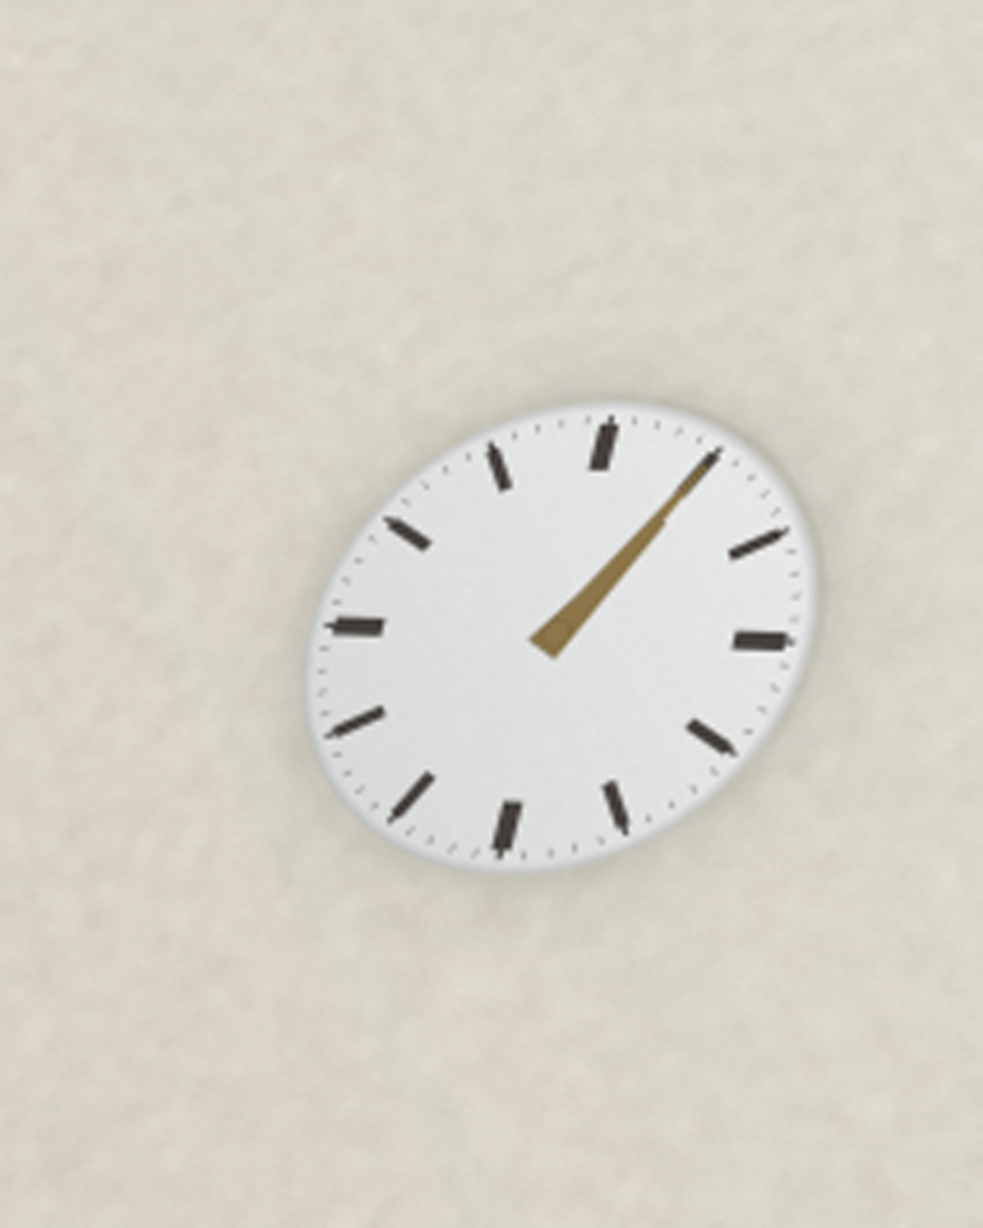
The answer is 1:05
